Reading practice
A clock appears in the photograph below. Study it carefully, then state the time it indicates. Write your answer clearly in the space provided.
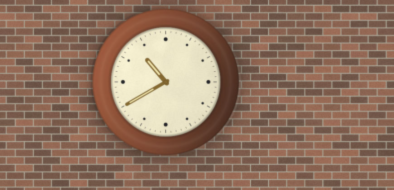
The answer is 10:40
